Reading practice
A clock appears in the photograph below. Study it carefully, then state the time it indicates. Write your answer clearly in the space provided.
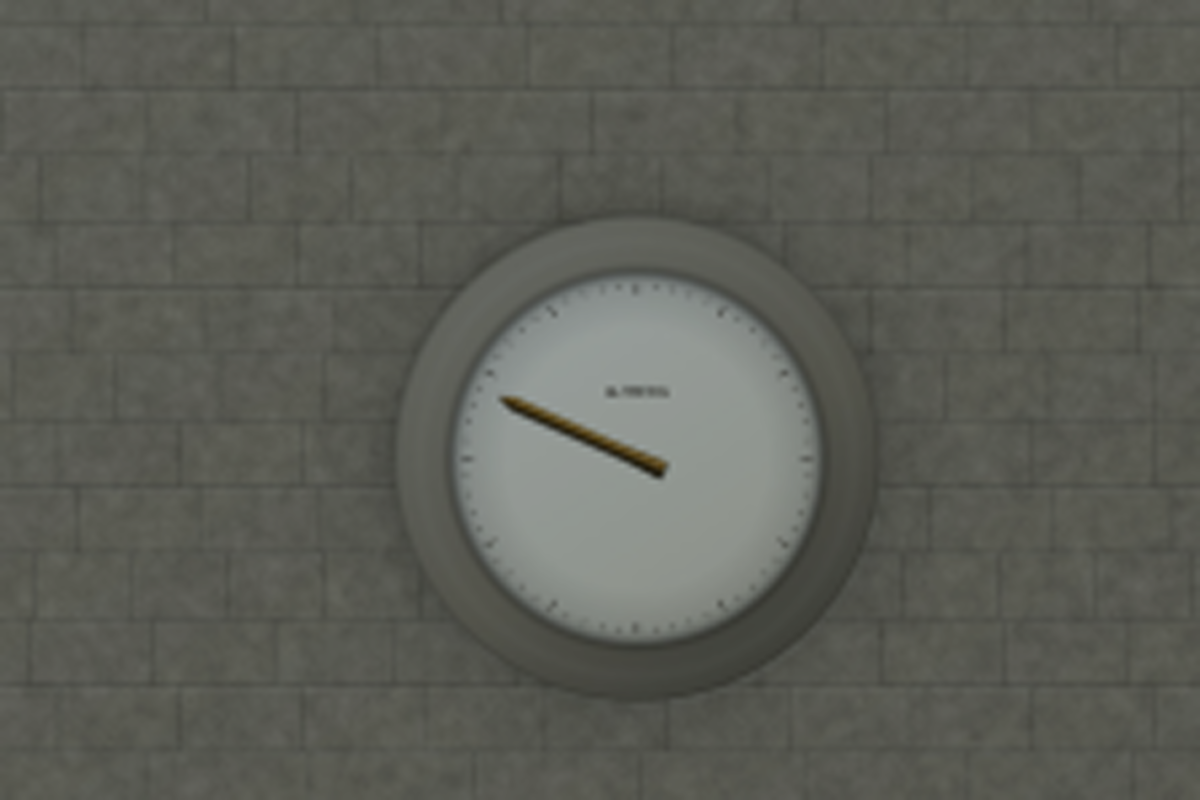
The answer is 9:49
